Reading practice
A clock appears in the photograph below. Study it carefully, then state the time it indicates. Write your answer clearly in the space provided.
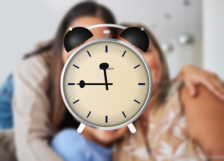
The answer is 11:45
